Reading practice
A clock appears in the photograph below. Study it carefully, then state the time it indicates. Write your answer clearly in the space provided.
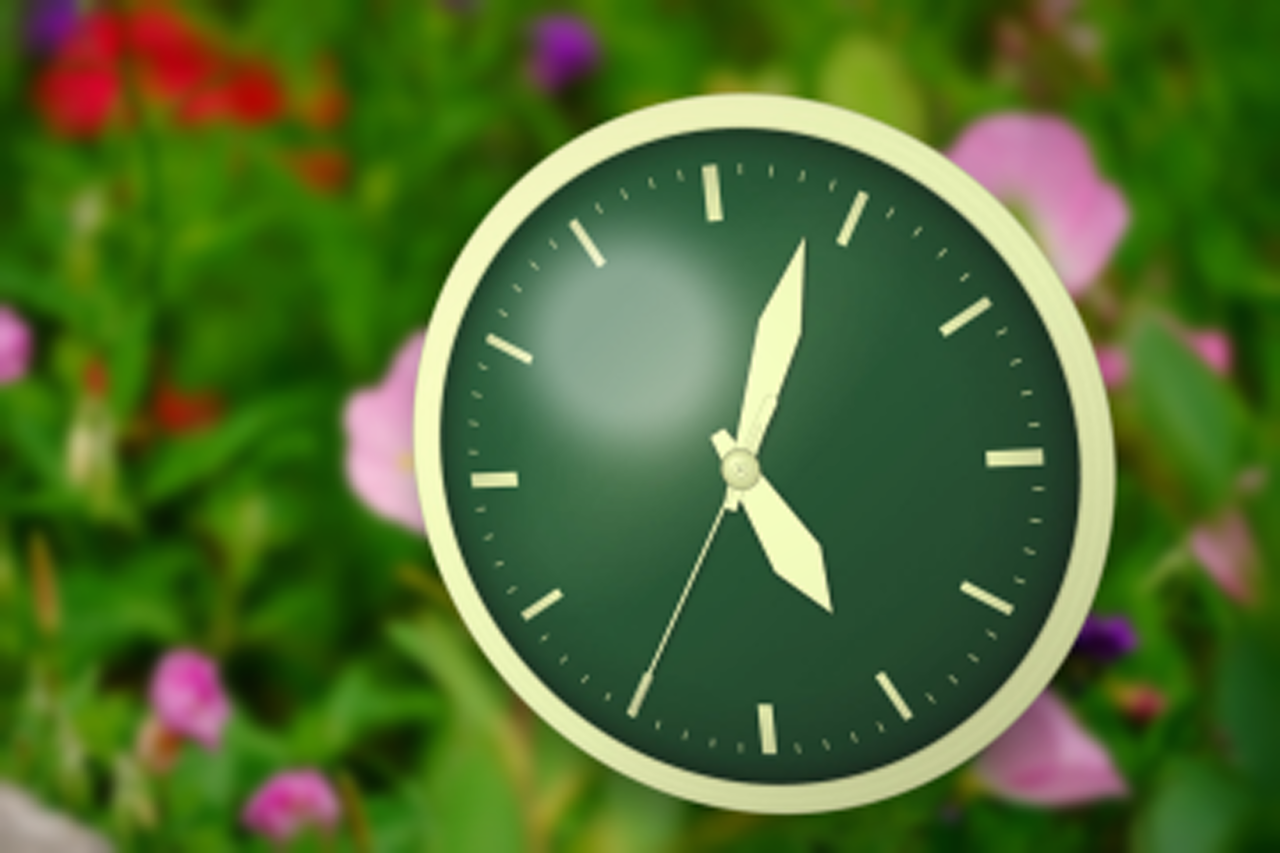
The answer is 5:03:35
